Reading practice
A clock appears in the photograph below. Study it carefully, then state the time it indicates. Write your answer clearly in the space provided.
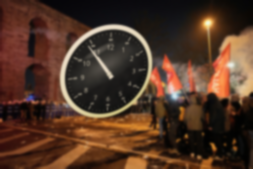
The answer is 10:54
